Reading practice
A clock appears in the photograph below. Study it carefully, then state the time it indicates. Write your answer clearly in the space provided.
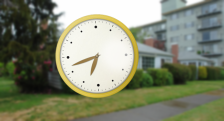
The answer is 6:42
